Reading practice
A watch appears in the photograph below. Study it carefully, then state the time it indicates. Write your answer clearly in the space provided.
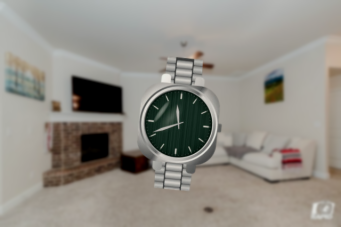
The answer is 11:41
